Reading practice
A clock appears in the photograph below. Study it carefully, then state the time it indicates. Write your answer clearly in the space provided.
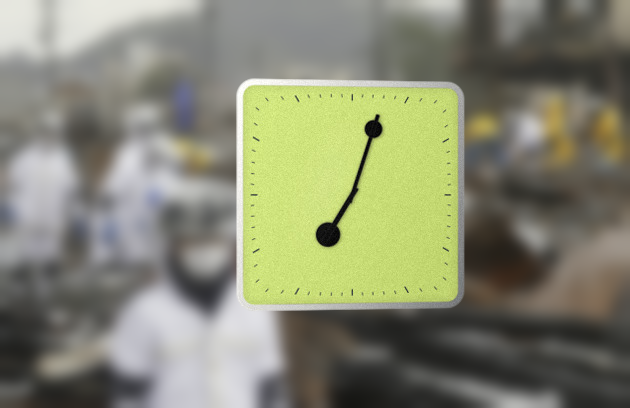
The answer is 7:03
